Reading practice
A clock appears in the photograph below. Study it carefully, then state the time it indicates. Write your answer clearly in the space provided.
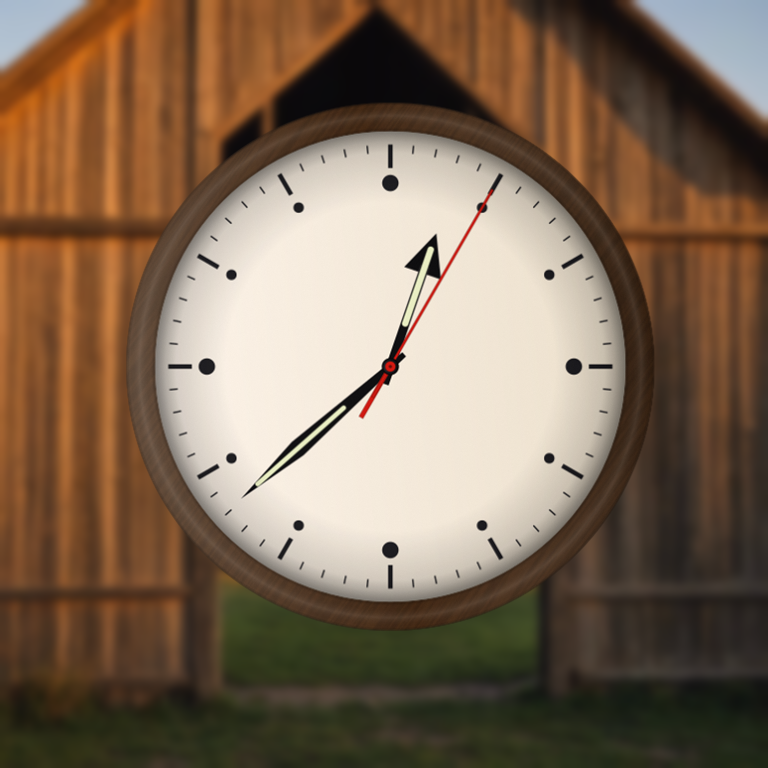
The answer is 12:38:05
